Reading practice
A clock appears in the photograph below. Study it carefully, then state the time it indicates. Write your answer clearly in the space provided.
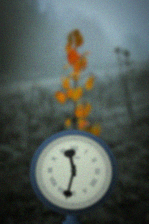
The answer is 11:32
